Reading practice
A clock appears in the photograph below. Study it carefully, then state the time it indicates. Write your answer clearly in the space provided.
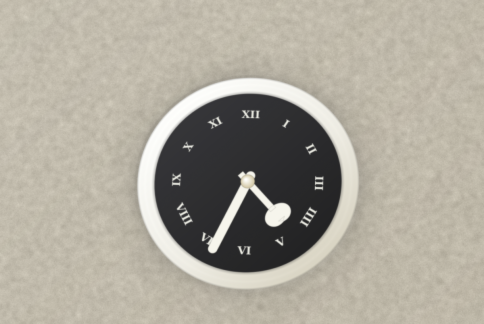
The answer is 4:34
